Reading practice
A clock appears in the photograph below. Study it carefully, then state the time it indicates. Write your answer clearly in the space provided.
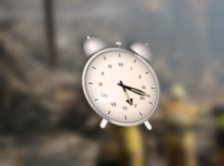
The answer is 5:18
